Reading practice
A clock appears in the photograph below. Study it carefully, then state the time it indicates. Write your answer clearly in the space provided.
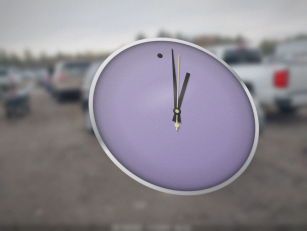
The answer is 1:02:03
